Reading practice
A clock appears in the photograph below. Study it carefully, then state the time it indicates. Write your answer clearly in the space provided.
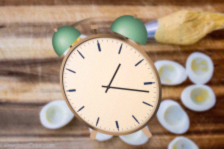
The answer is 1:17
